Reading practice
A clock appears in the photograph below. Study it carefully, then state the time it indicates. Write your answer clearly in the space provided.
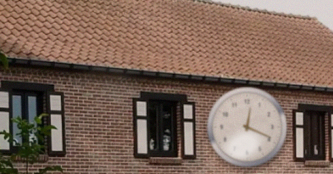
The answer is 12:19
